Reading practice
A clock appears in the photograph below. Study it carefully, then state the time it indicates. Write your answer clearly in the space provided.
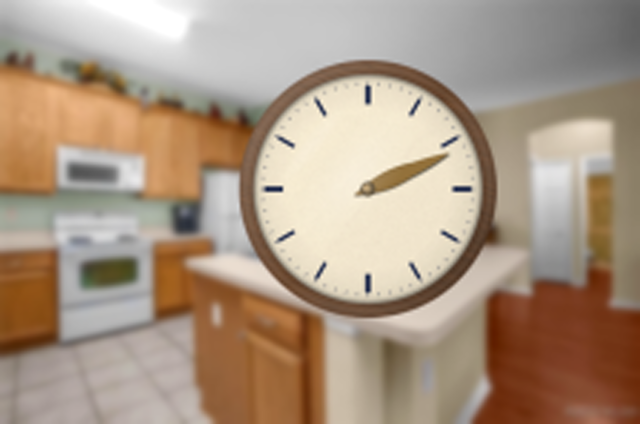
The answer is 2:11
